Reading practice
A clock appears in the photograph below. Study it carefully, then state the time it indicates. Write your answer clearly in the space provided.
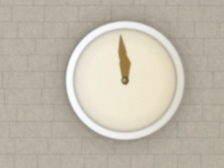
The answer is 11:59
